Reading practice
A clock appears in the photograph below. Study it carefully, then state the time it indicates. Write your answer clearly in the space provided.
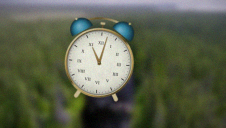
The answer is 11:02
